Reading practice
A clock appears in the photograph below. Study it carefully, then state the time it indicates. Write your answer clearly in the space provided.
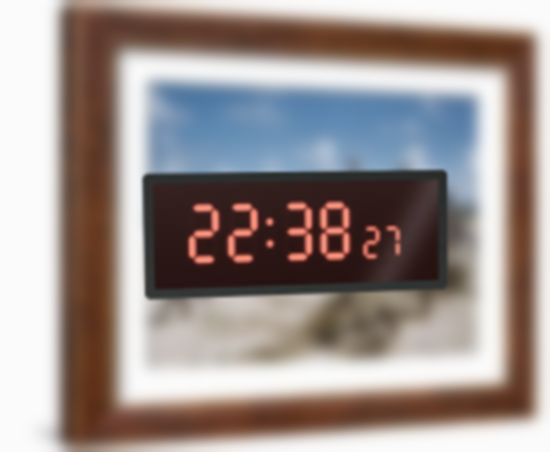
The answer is 22:38:27
